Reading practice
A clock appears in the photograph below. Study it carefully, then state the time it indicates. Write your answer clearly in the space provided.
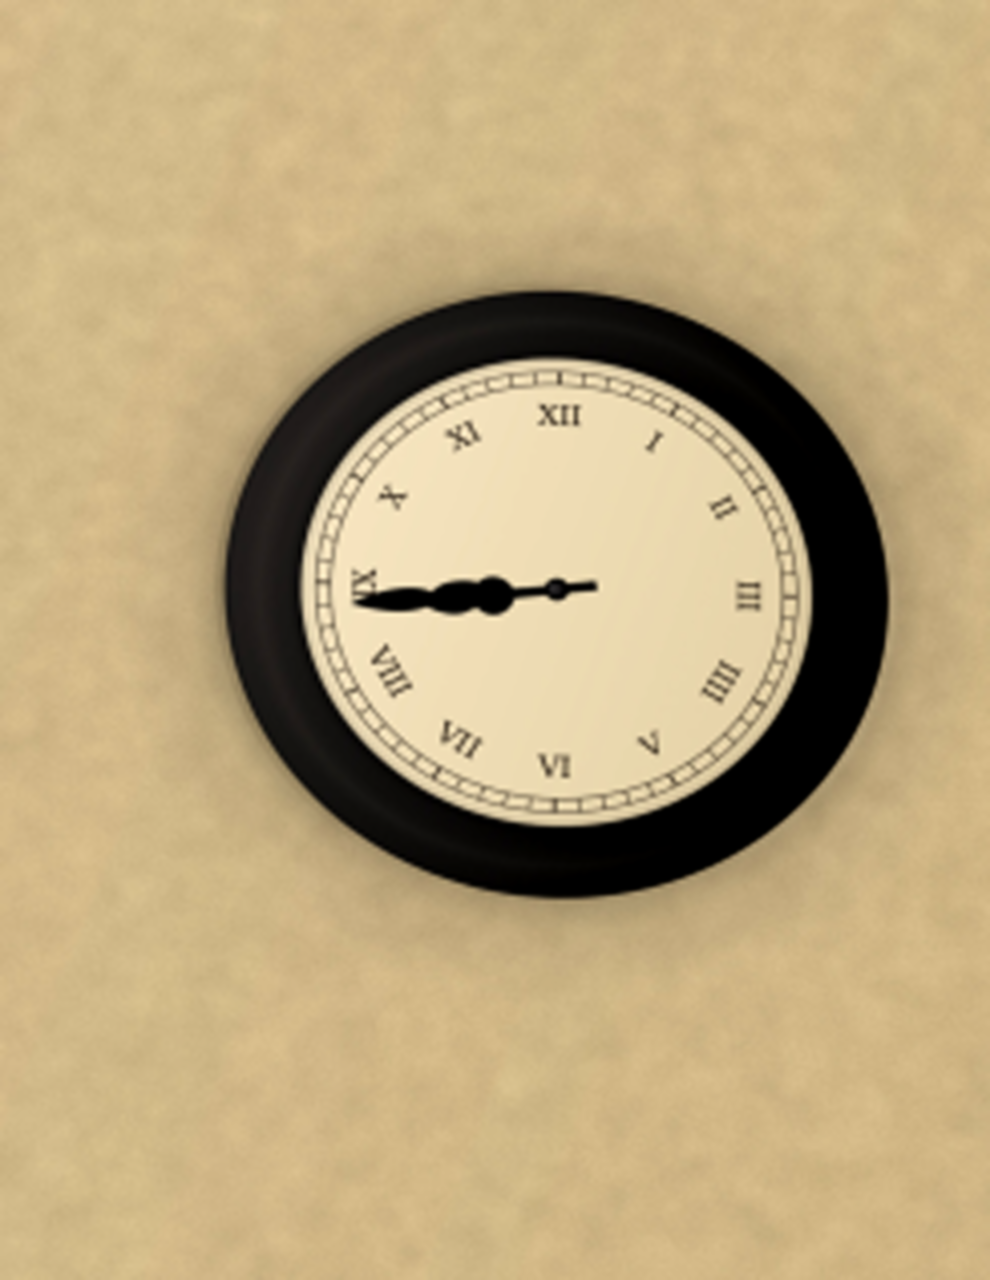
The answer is 8:44
